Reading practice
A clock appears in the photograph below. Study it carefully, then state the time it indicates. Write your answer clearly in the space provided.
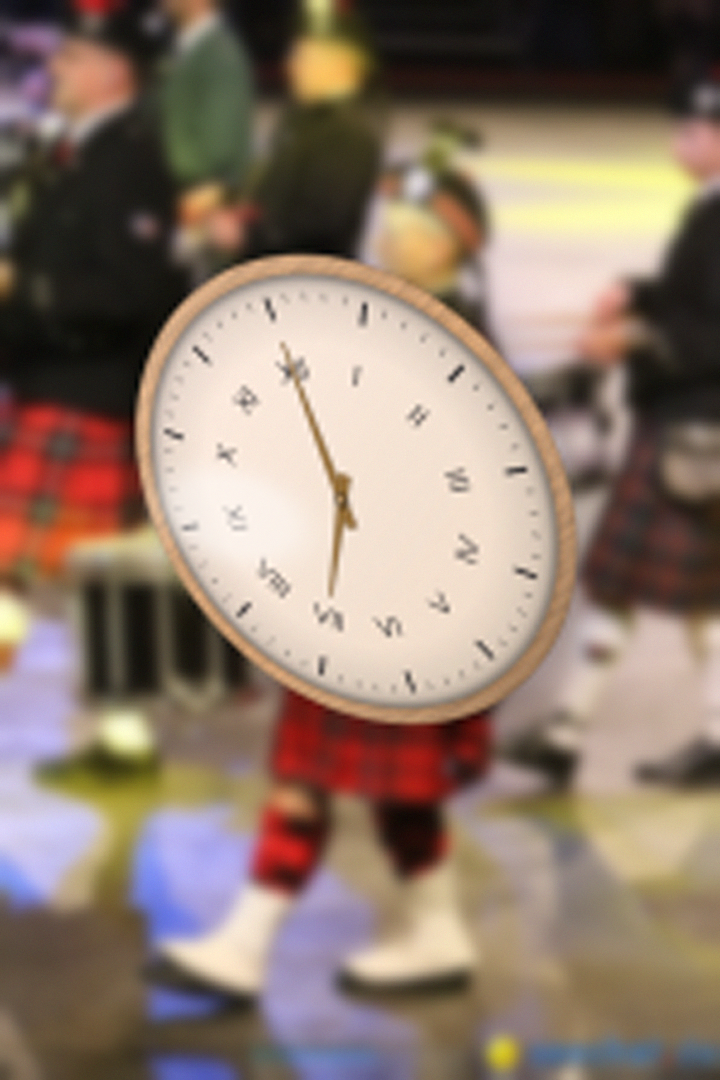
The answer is 7:00
